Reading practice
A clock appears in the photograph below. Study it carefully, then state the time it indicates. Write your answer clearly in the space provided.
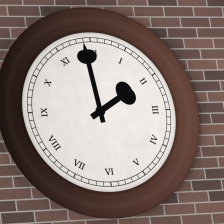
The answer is 1:59
